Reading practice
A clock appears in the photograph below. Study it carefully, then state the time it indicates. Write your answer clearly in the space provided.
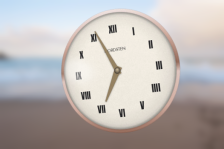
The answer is 6:56
